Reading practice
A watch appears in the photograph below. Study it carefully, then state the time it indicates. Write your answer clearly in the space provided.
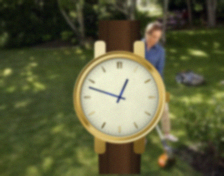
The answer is 12:48
